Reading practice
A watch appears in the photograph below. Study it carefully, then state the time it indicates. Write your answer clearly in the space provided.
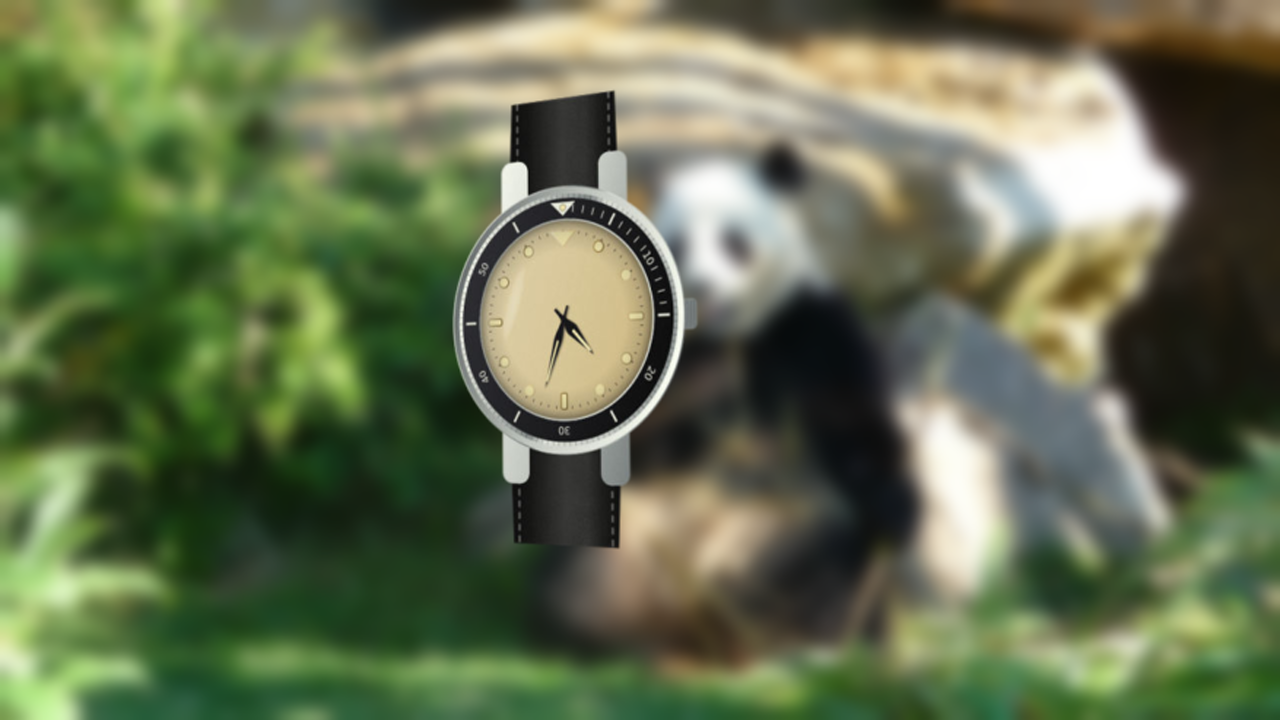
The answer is 4:33
